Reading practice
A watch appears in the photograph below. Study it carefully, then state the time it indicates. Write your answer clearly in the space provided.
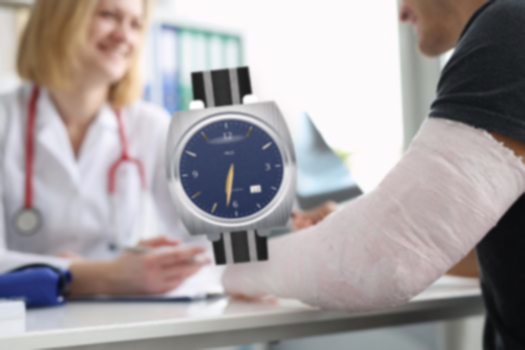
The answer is 6:32
